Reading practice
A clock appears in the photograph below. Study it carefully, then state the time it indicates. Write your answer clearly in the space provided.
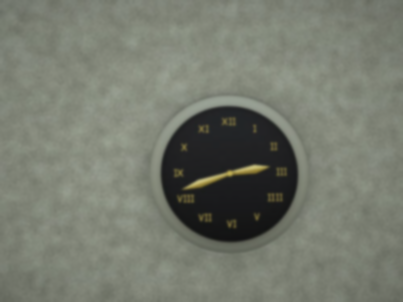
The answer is 2:42
